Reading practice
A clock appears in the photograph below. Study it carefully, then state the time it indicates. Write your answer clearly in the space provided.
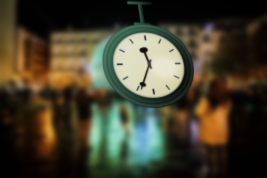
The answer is 11:34
